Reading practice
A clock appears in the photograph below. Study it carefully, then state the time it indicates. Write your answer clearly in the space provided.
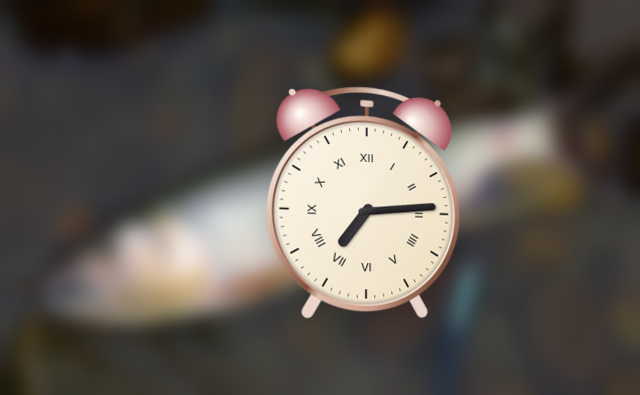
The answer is 7:14
